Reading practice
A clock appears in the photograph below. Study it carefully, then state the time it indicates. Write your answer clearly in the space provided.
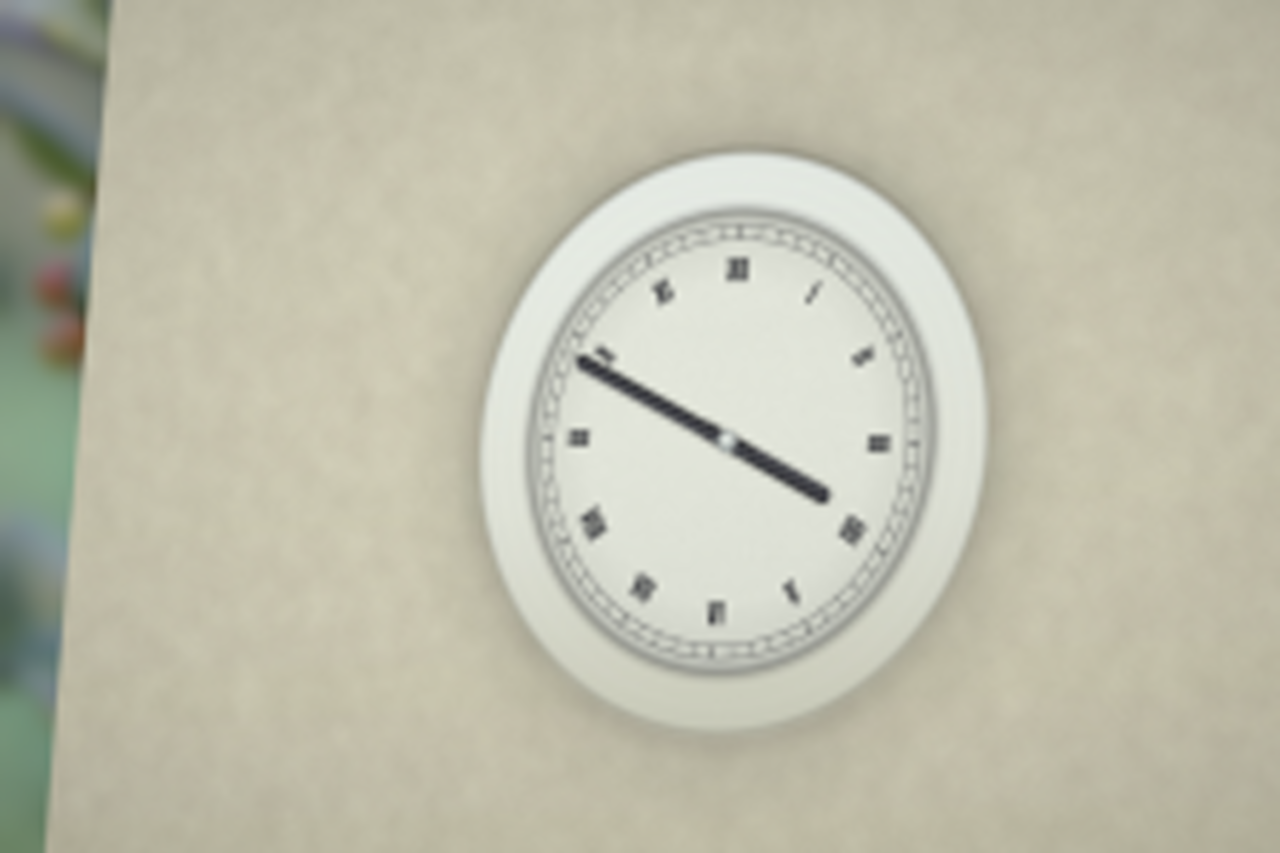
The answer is 3:49
